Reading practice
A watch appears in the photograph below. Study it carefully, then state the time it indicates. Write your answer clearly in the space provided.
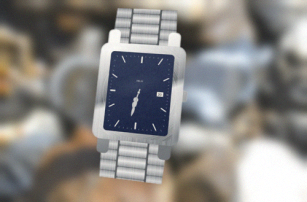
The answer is 6:32
